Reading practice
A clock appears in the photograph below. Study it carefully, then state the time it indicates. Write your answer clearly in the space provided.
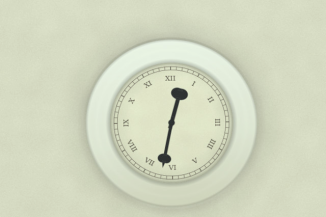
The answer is 12:32
